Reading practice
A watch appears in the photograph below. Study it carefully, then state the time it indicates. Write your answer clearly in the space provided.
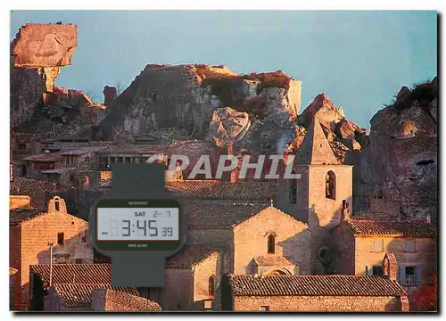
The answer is 3:45:39
